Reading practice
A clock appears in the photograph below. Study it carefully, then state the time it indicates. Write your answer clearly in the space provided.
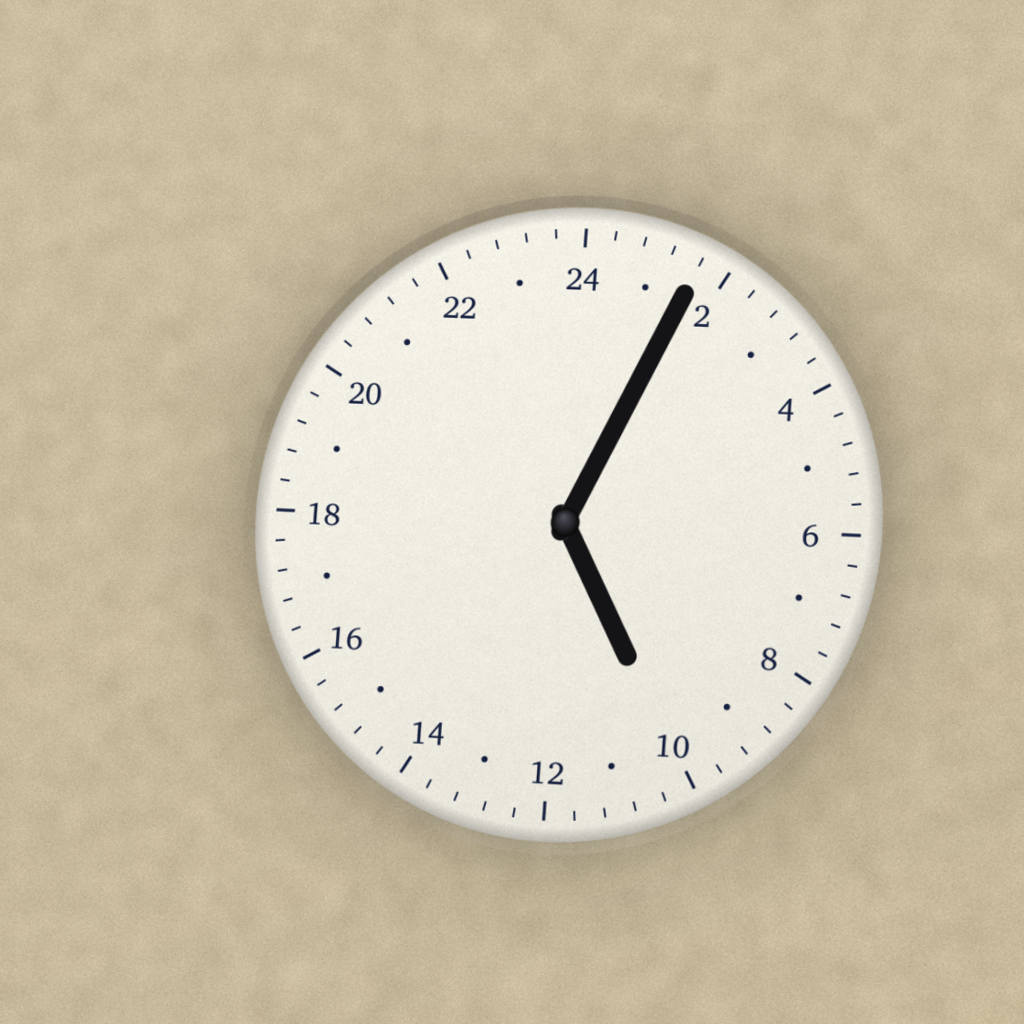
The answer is 10:04
